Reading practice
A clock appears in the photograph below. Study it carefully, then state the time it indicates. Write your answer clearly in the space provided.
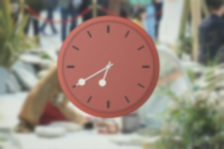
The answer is 6:40
